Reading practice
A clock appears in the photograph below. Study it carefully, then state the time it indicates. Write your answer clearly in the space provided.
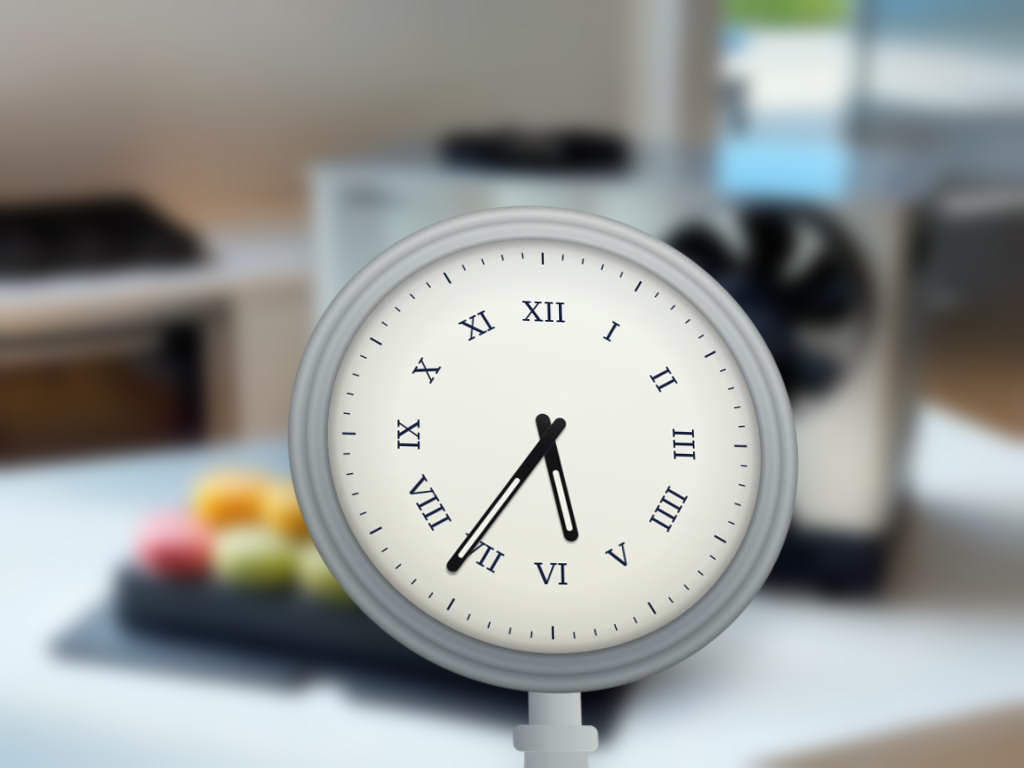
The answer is 5:36
